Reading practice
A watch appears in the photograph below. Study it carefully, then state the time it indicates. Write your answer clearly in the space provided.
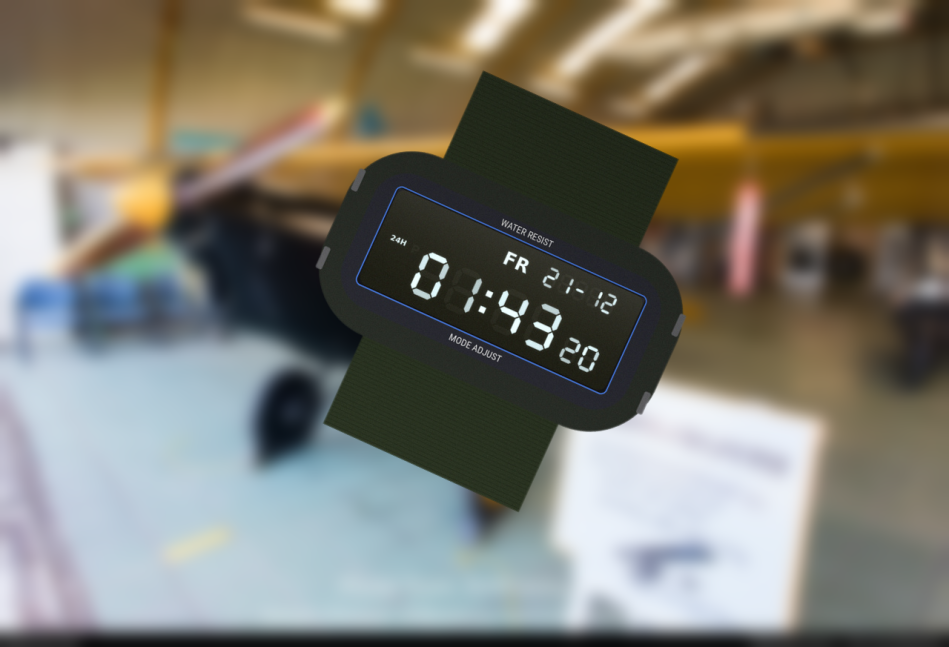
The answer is 1:43:20
